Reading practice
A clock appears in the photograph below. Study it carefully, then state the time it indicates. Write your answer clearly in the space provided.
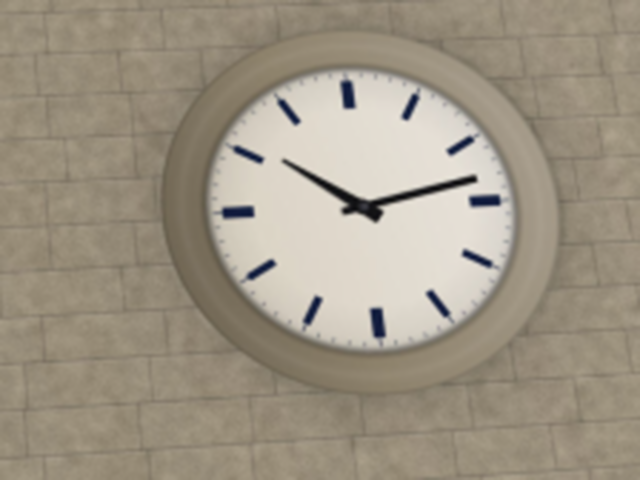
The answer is 10:13
